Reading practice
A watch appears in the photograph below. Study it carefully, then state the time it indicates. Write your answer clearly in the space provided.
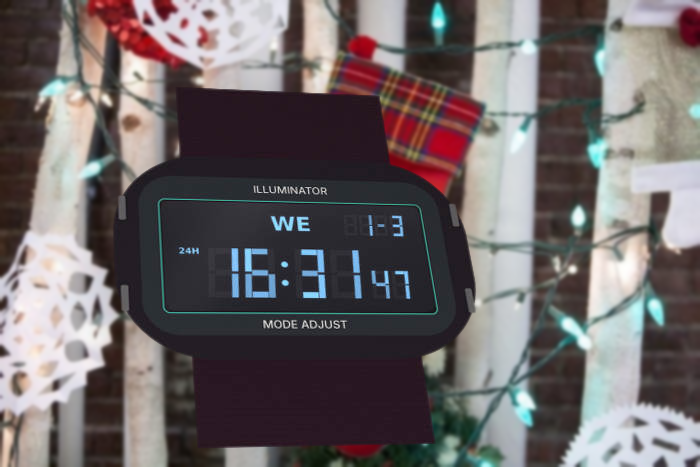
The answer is 16:31:47
